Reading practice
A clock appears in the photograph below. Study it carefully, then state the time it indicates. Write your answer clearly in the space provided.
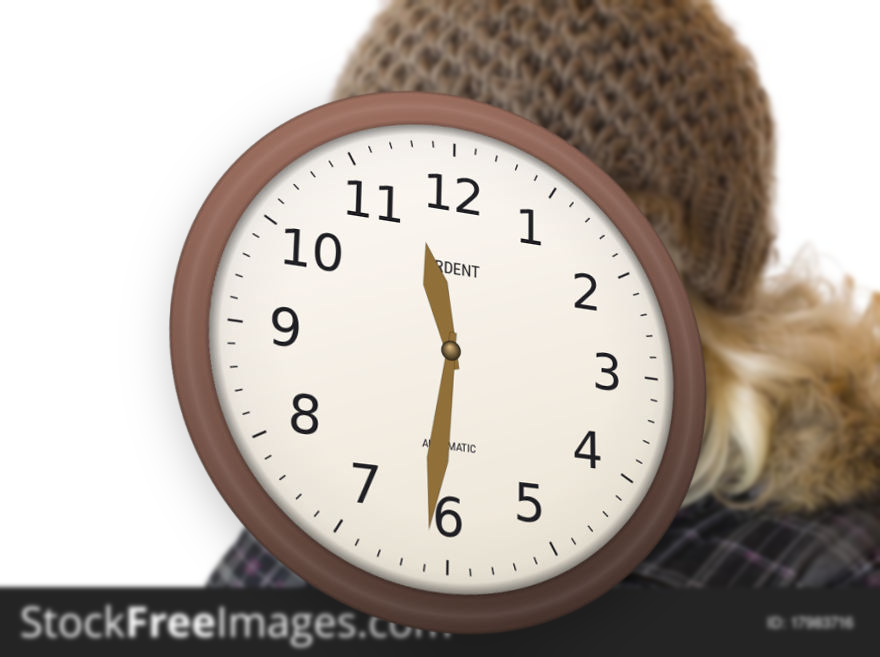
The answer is 11:31
